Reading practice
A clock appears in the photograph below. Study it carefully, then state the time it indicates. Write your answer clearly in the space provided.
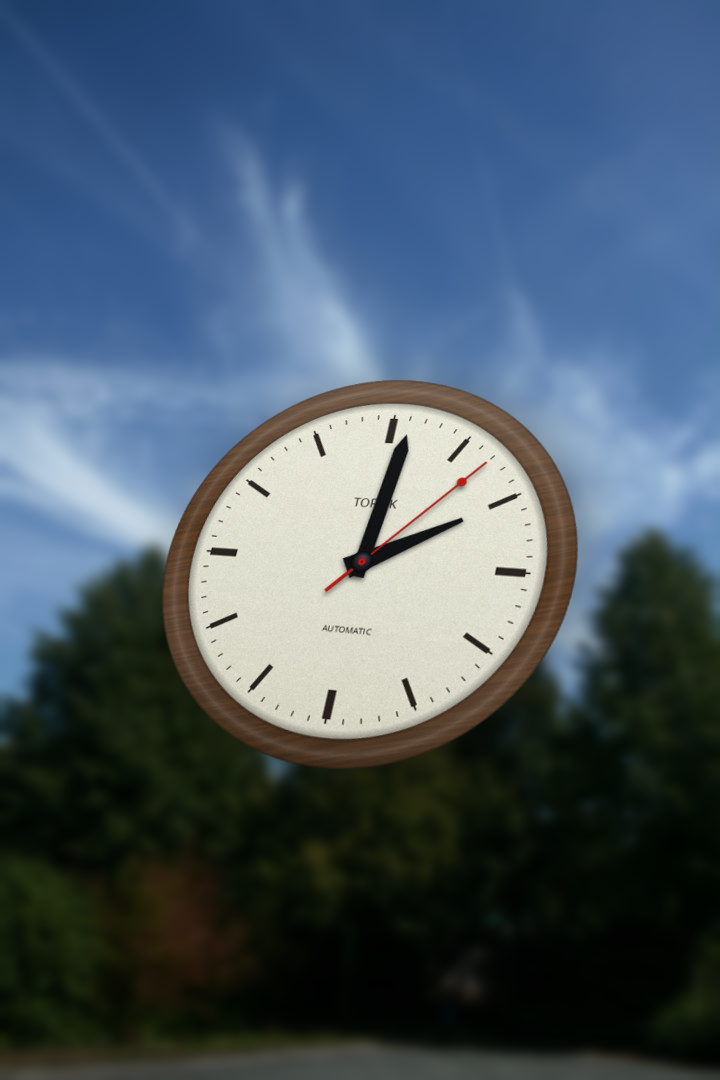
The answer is 2:01:07
